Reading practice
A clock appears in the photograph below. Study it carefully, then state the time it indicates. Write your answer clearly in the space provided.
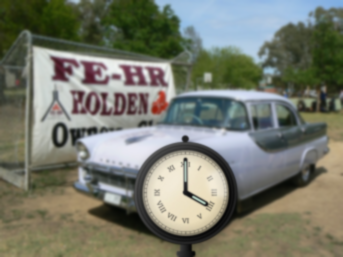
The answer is 4:00
